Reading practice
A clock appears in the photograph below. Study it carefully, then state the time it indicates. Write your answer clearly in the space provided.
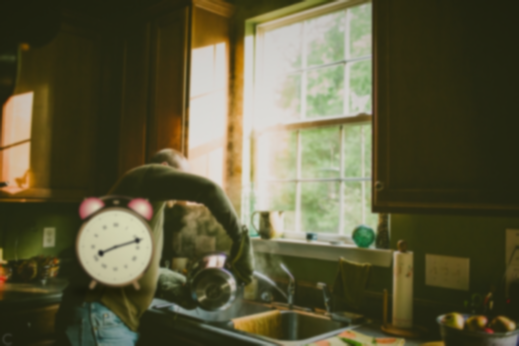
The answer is 8:12
